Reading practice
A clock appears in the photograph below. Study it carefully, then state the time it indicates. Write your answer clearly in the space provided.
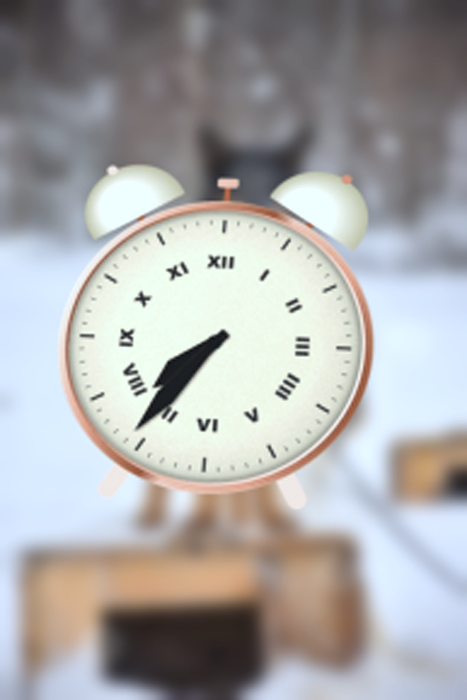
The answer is 7:36
